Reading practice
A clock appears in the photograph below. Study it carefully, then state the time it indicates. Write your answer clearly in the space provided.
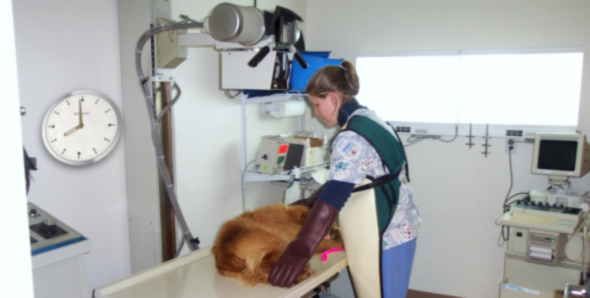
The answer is 7:59
